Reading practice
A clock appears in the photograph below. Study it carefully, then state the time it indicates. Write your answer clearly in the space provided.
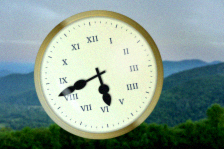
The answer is 5:42
